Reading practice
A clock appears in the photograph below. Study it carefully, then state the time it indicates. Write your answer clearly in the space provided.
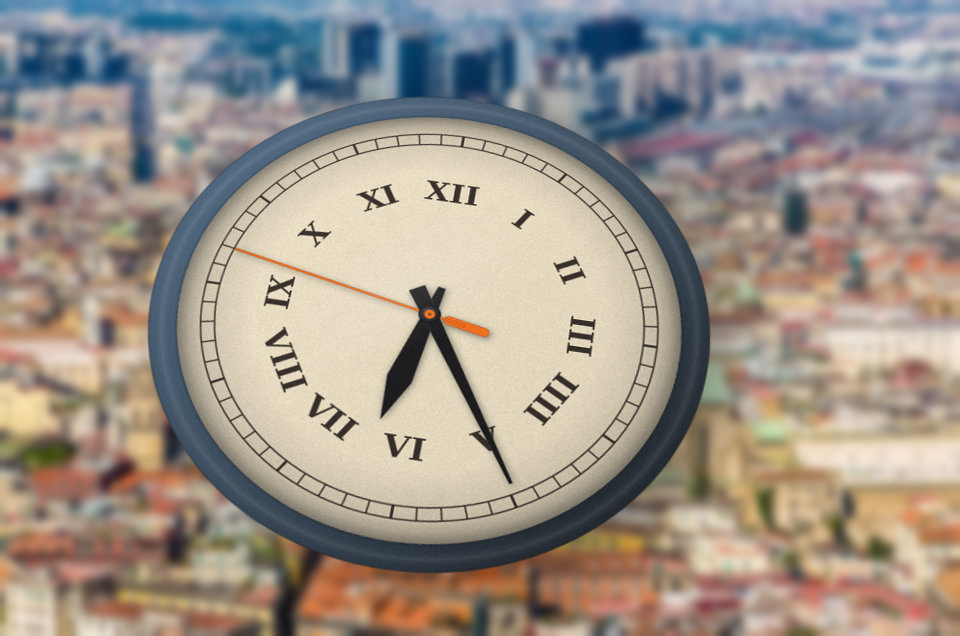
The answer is 6:24:47
